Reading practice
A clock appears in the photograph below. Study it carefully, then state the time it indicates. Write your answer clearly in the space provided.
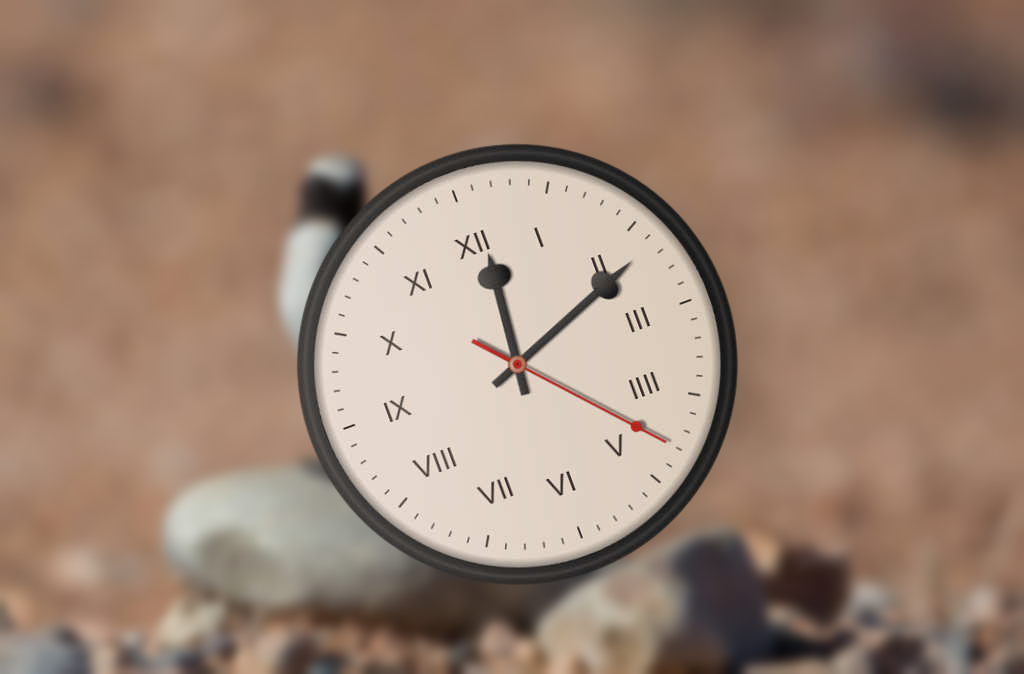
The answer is 12:11:23
